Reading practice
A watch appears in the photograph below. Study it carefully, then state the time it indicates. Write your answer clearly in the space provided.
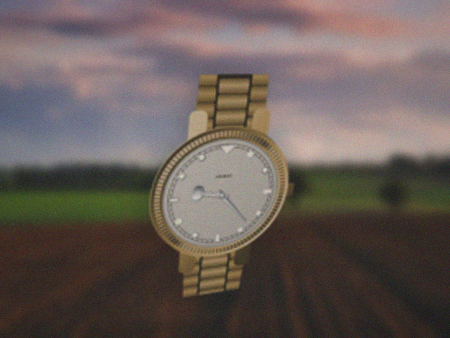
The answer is 9:23
